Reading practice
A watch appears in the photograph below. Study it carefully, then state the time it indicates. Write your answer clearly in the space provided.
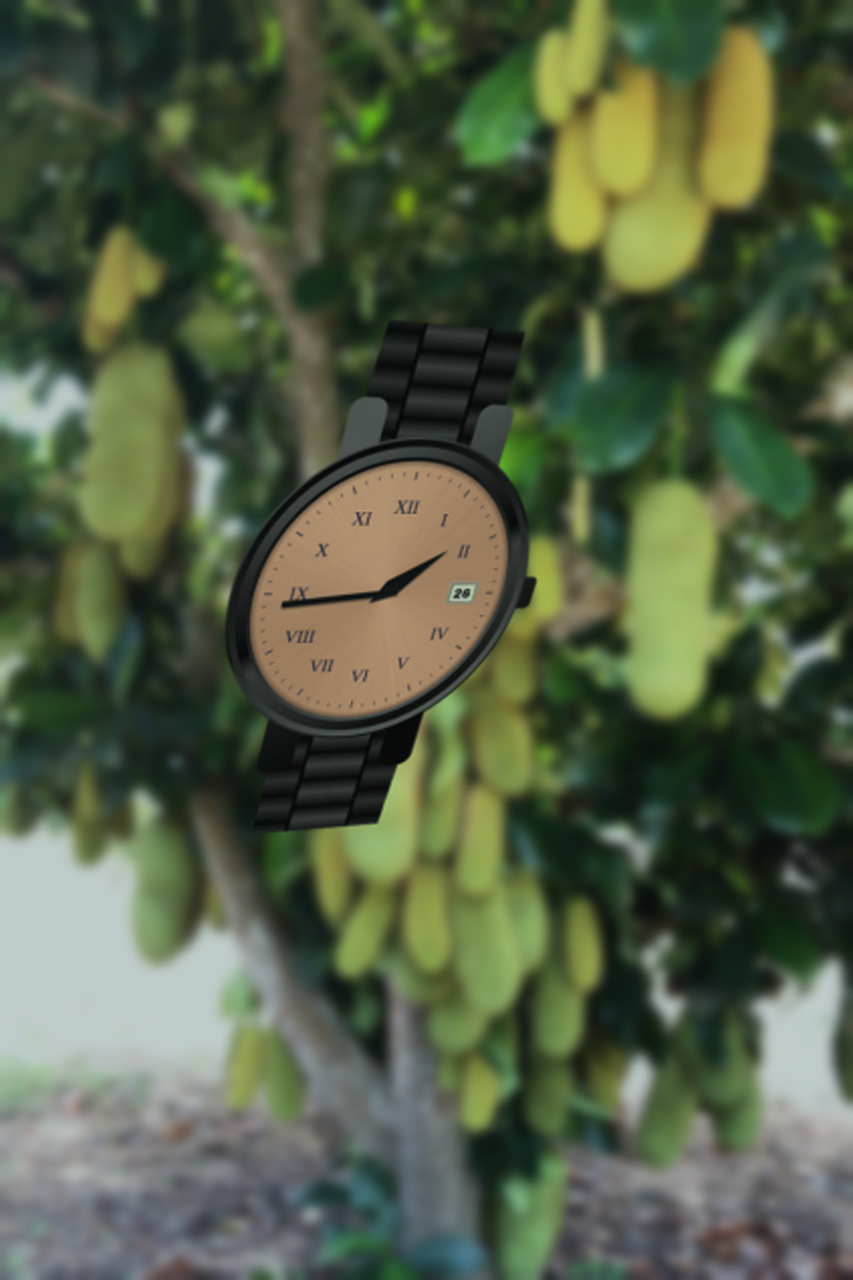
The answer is 1:44
